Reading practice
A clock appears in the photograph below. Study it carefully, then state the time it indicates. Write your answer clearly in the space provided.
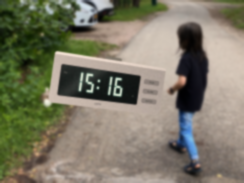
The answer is 15:16
